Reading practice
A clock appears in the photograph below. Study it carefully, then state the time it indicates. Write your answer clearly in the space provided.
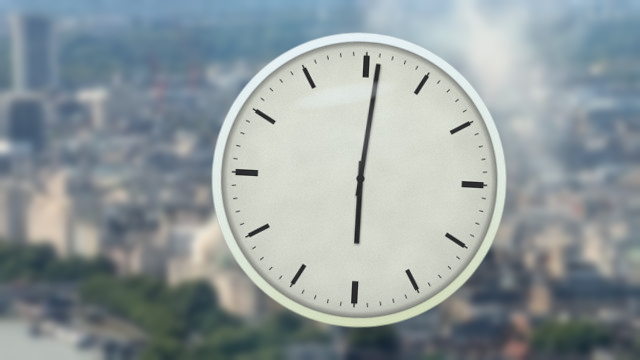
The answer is 6:01
